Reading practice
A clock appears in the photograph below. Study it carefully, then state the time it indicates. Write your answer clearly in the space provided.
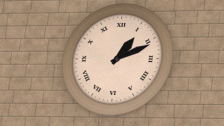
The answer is 1:11
